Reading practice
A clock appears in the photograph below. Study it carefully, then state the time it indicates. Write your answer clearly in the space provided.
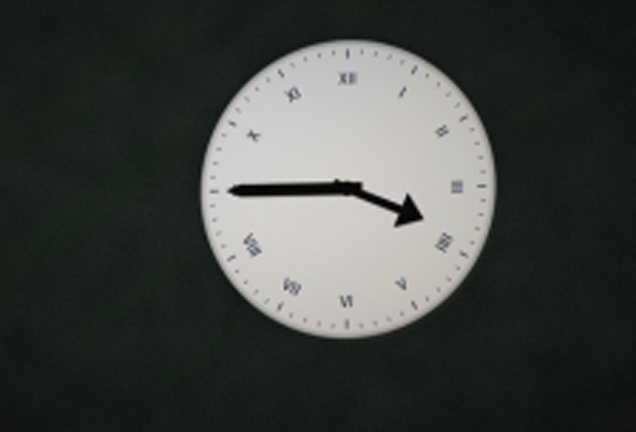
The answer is 3:45
